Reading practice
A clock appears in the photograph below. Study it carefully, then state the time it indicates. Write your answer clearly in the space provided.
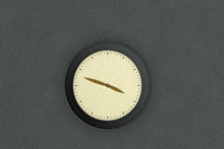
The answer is 3:48
